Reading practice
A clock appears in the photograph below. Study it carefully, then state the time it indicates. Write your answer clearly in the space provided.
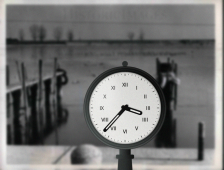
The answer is 3:37
